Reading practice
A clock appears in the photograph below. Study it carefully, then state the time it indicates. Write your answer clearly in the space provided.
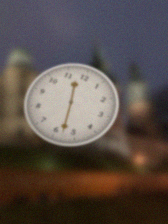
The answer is 11:28
